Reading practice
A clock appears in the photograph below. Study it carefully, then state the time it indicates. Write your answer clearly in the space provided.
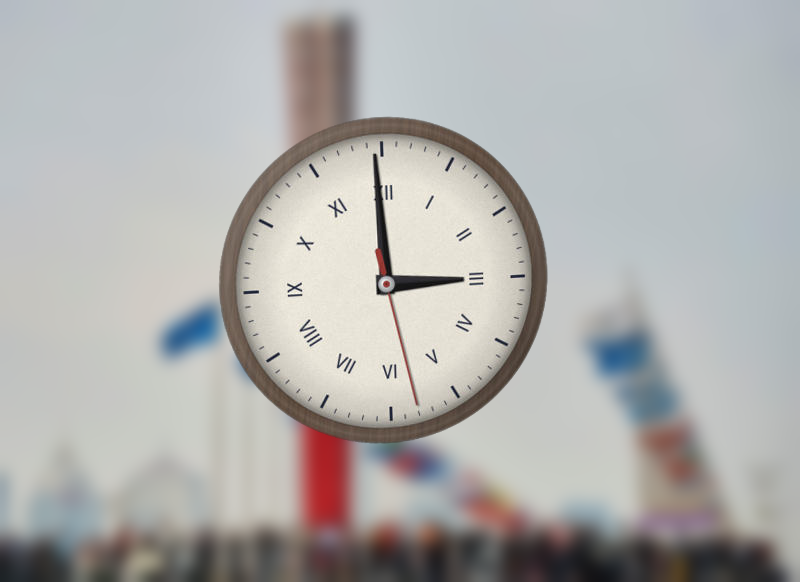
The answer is 2:59:28
